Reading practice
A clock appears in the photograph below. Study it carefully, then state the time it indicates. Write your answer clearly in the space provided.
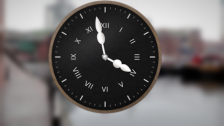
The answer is 3:58
